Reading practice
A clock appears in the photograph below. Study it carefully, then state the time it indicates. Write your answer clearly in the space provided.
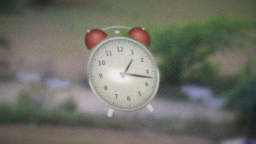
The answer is 1:17
